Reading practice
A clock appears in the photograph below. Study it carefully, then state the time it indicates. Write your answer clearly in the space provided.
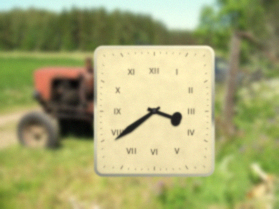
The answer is 3:39
